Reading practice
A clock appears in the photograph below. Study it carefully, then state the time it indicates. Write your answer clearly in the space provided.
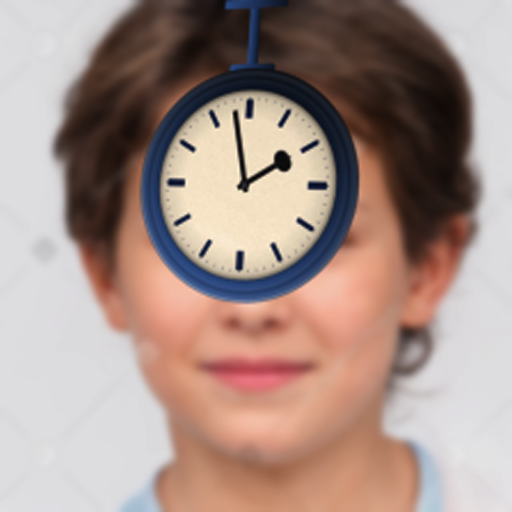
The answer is 1:58
